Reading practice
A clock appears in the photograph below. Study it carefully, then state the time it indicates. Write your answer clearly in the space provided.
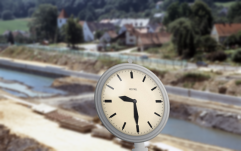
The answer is 9:30
